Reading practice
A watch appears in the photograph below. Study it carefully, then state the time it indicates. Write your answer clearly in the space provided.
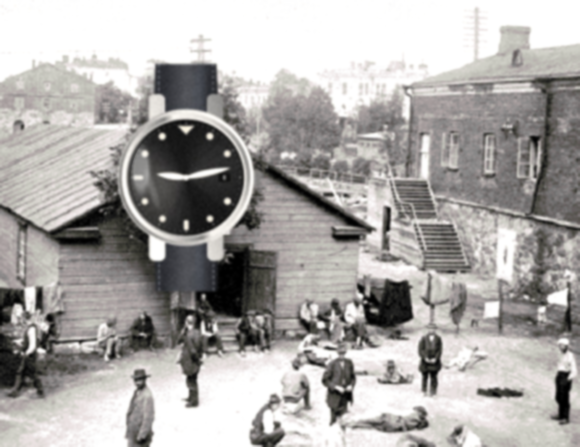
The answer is 9:13
